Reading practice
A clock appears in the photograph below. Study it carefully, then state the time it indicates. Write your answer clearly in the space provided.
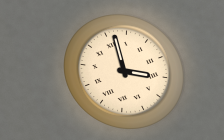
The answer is 4:02
